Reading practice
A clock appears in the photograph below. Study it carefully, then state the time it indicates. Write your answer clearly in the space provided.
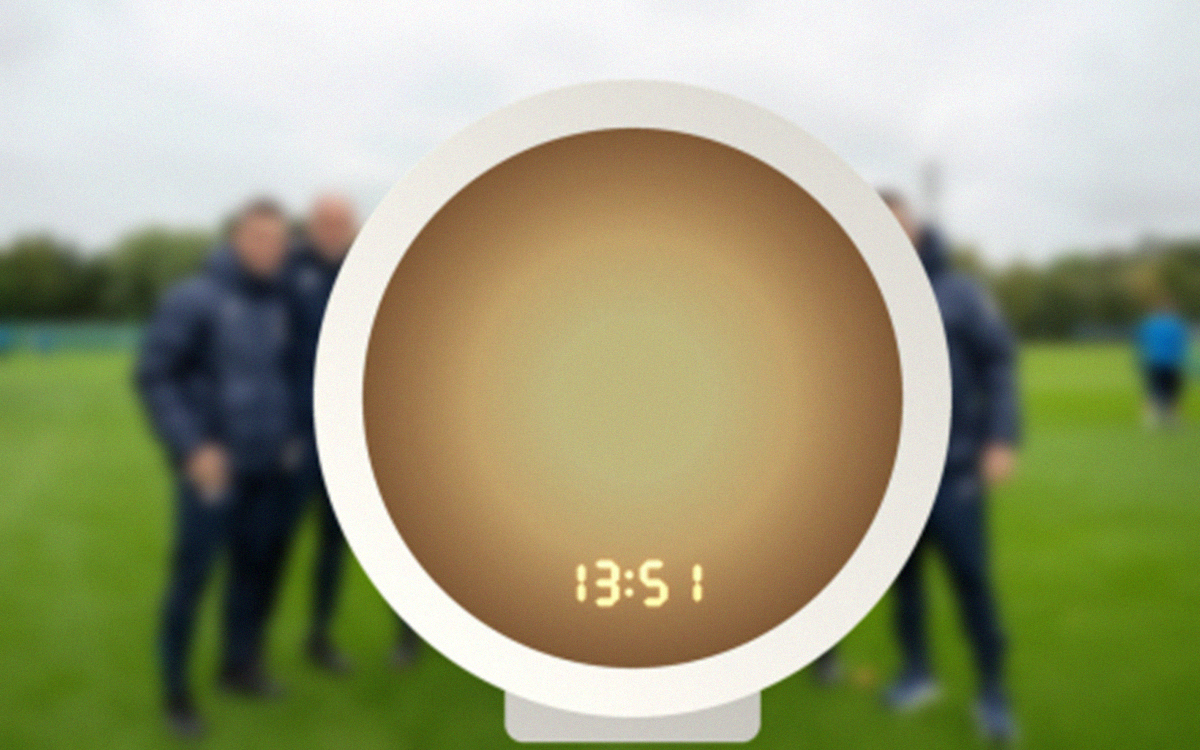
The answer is 13:51
